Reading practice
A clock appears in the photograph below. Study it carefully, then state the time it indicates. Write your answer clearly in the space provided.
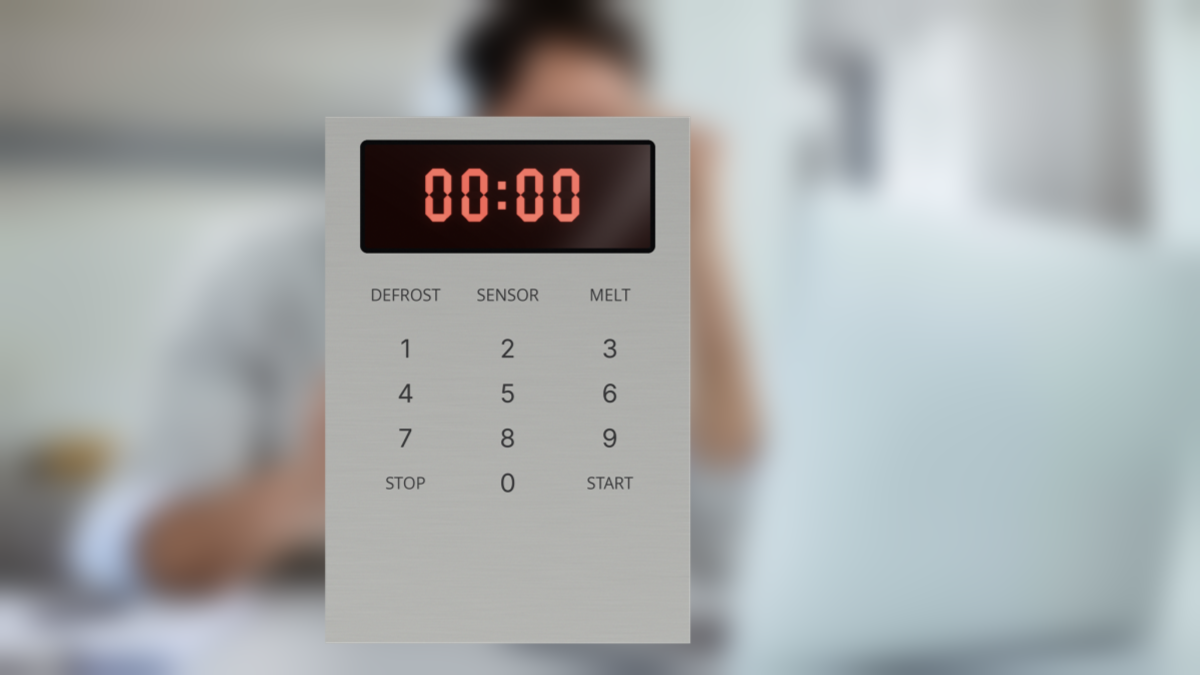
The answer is 0:00
